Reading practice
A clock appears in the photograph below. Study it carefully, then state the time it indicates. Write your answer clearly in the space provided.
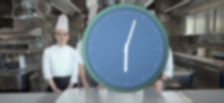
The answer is 6:03
